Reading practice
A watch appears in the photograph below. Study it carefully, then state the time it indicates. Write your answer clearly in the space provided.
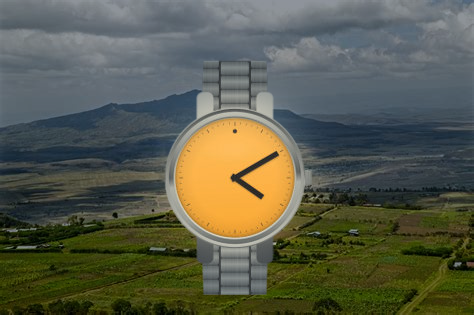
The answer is 4:10
